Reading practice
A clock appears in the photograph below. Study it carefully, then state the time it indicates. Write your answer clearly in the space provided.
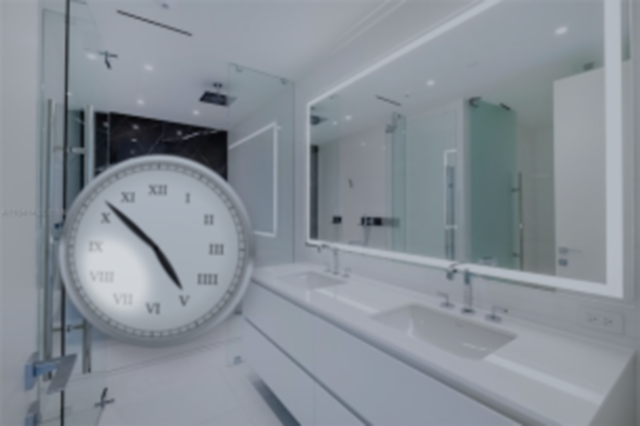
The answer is 4:52
